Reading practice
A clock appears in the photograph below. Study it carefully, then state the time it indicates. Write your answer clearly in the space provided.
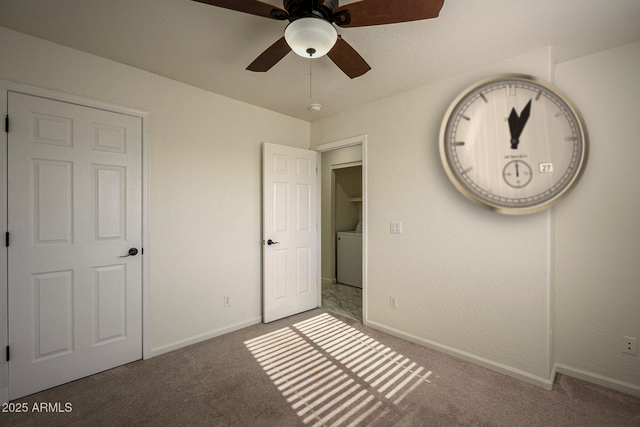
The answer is 12:04
